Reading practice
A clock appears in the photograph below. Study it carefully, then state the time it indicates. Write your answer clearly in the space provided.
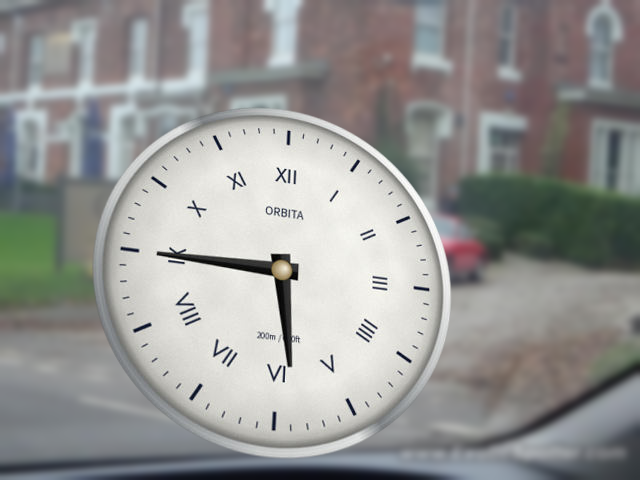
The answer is 5:45
